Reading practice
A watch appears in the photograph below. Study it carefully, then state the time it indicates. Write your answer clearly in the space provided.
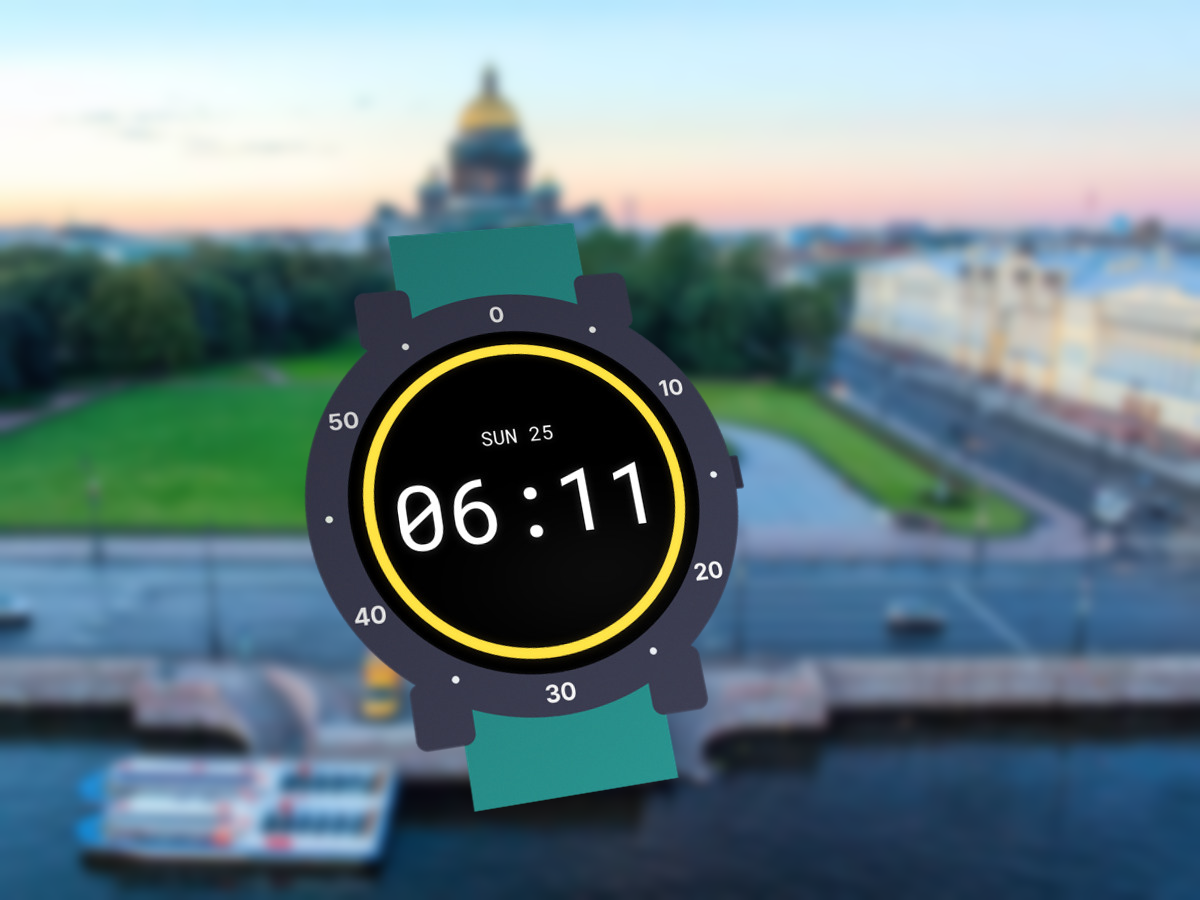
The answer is 6:11
